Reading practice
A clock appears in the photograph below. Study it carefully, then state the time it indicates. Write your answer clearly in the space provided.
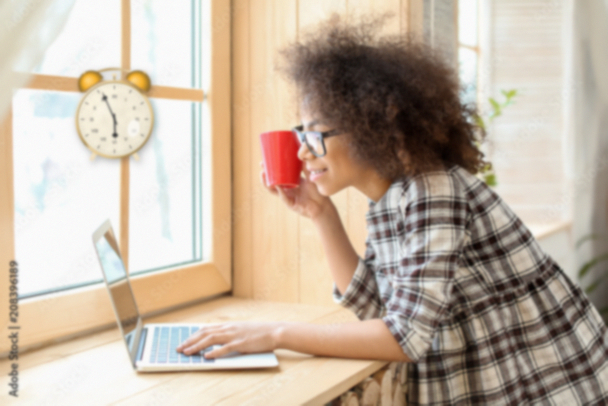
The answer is 5:56
